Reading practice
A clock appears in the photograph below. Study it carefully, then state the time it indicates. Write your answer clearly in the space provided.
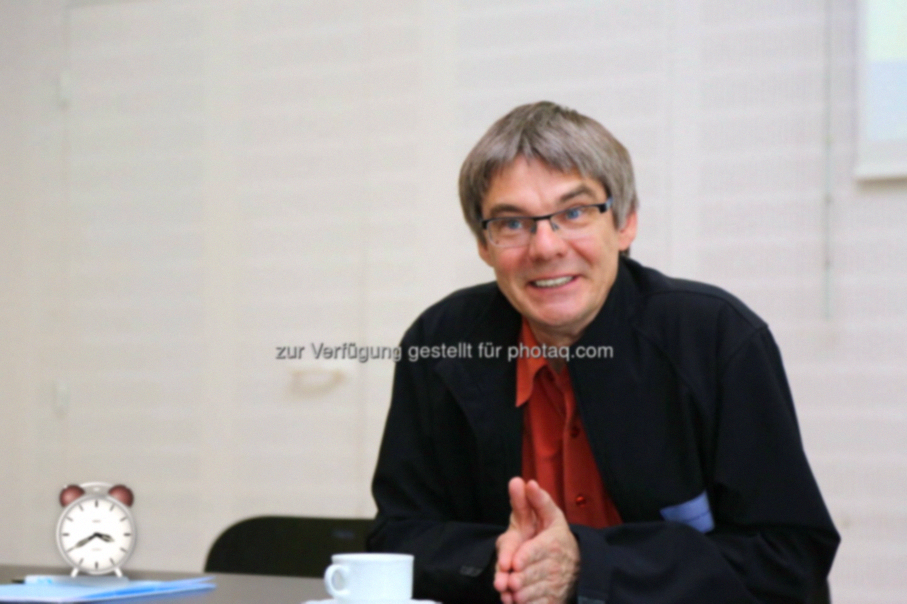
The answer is 3:40
